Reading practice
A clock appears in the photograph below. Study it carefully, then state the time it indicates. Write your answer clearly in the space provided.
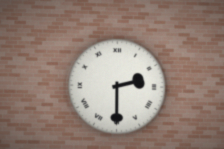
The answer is 2:30
